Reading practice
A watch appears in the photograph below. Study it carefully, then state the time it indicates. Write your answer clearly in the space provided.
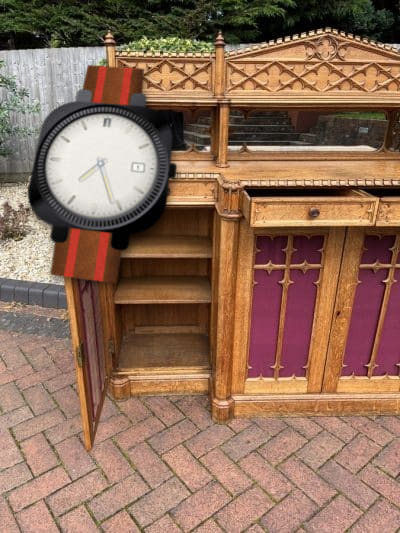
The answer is 7:26
